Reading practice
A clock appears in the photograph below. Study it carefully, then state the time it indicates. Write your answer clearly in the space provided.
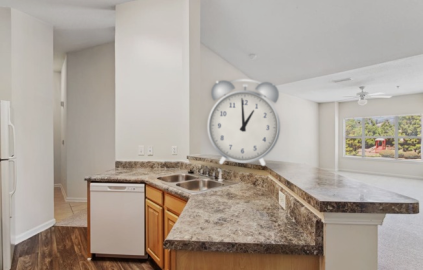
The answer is 12:59
